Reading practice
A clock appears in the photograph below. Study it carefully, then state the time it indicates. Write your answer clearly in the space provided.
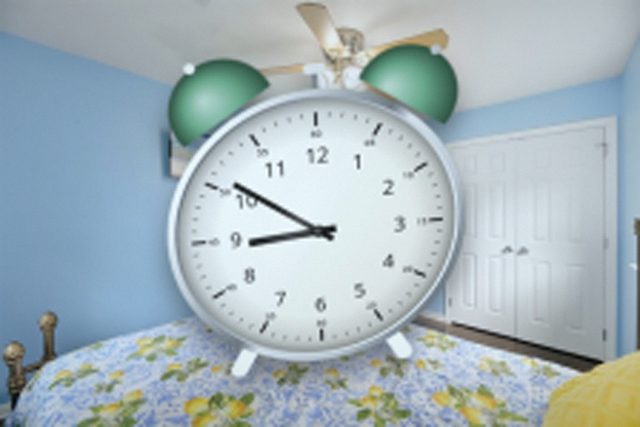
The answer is 8:51
